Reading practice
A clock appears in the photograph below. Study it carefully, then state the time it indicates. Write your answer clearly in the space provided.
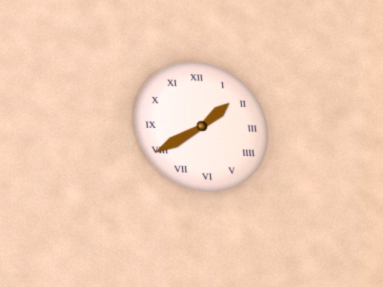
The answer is 1:40
